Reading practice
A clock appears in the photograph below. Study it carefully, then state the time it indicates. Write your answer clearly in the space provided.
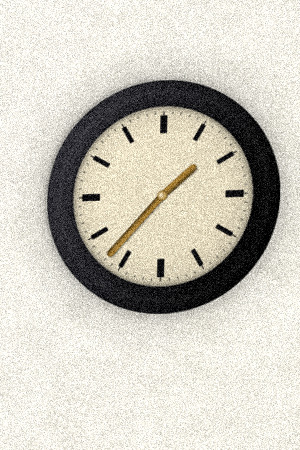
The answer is 1:37
